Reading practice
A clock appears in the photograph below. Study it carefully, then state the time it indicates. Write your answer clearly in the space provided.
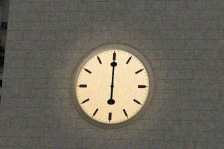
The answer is 6:00
